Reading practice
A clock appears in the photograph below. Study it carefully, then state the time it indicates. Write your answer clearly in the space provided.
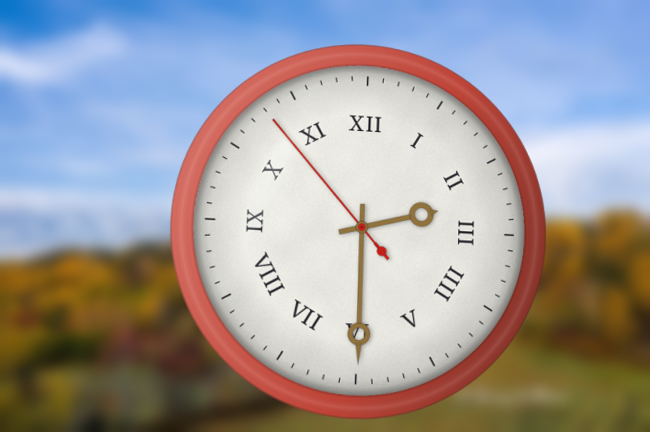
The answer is 2:29:53
